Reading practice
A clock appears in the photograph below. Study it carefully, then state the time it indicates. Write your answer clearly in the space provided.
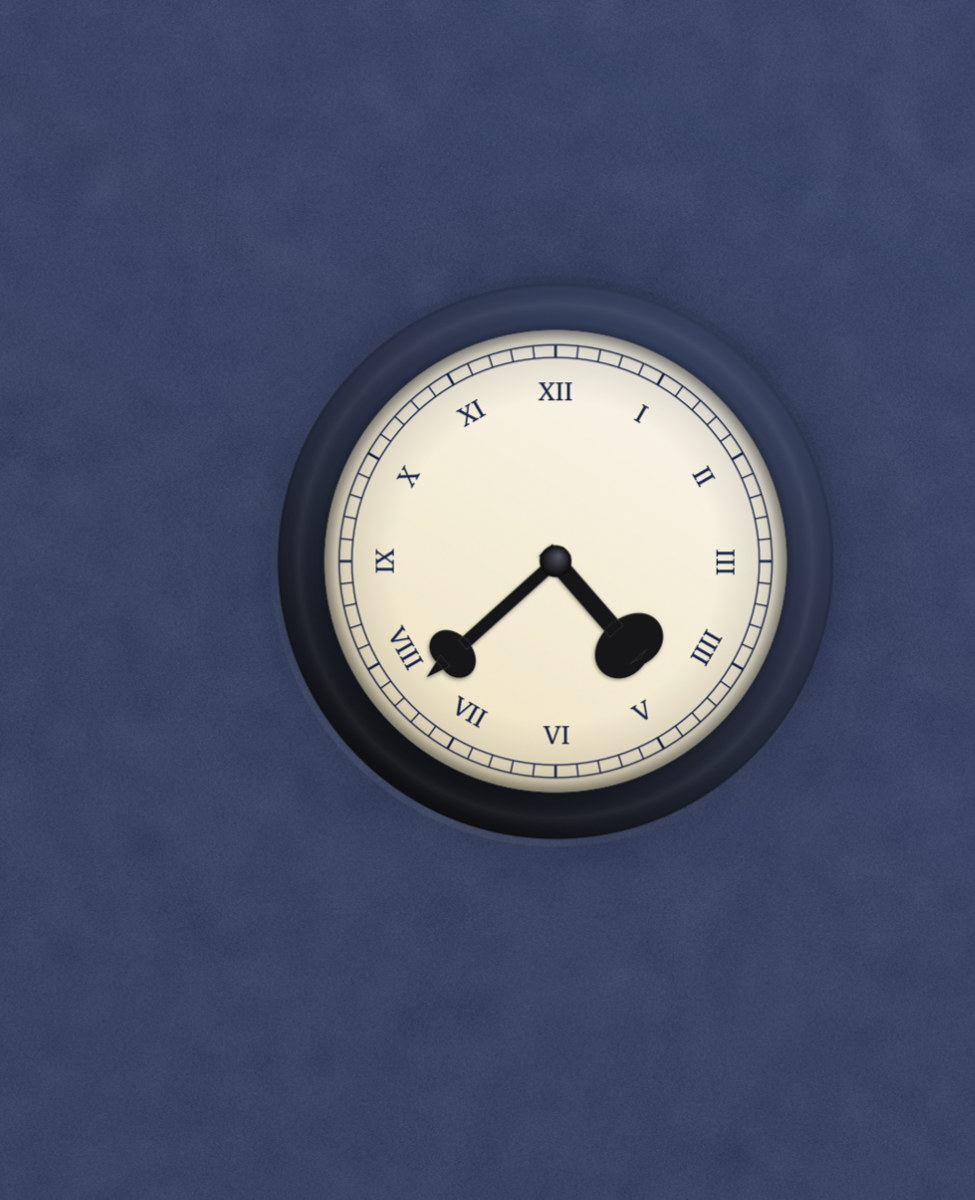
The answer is 4:38
